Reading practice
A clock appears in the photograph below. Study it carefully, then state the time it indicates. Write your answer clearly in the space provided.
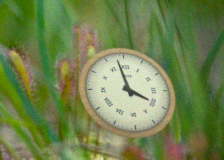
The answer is 3:58
